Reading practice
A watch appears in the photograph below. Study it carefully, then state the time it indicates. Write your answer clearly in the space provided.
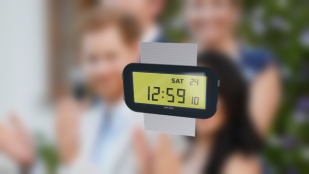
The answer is 12:59:10
